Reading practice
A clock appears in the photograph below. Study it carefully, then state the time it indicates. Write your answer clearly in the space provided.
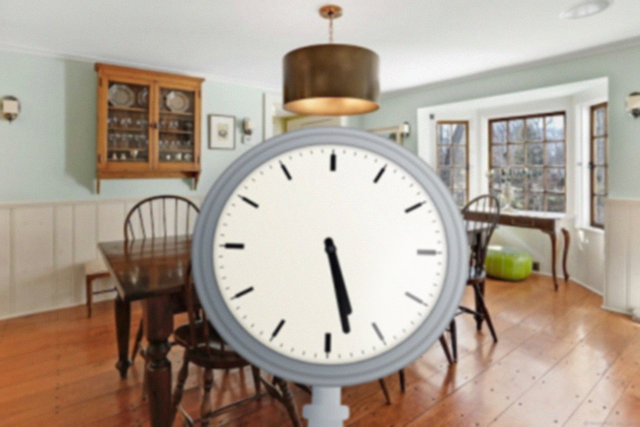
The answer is 5:28
